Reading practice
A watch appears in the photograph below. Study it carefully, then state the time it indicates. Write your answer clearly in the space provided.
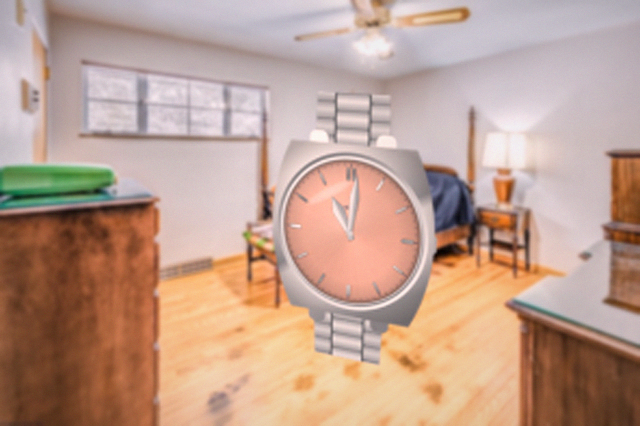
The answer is 11:01
